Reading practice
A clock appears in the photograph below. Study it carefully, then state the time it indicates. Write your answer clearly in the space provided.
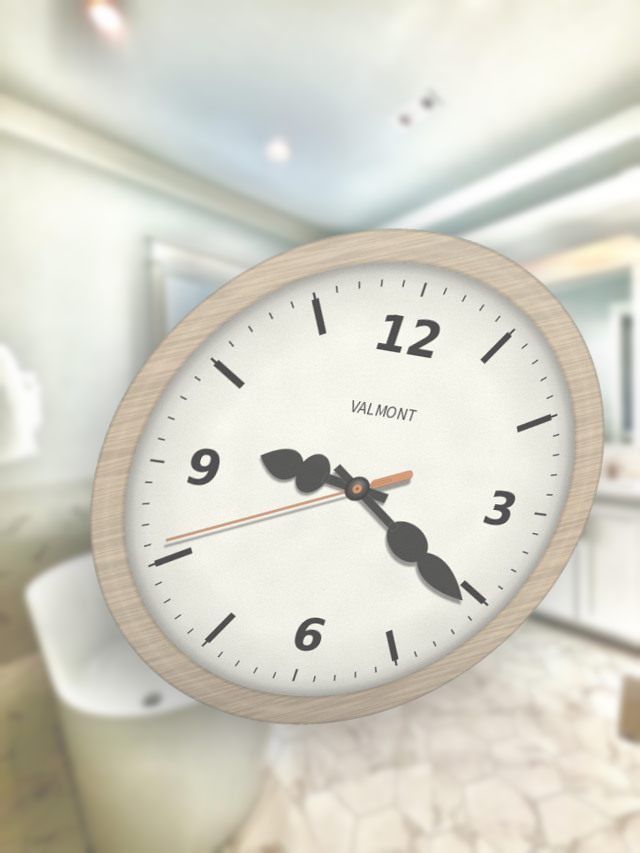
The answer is 9:20:41
